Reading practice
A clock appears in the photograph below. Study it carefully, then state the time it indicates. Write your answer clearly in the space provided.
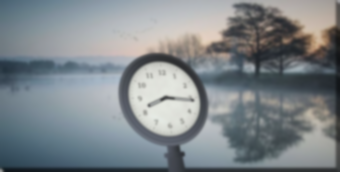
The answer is 8:16
